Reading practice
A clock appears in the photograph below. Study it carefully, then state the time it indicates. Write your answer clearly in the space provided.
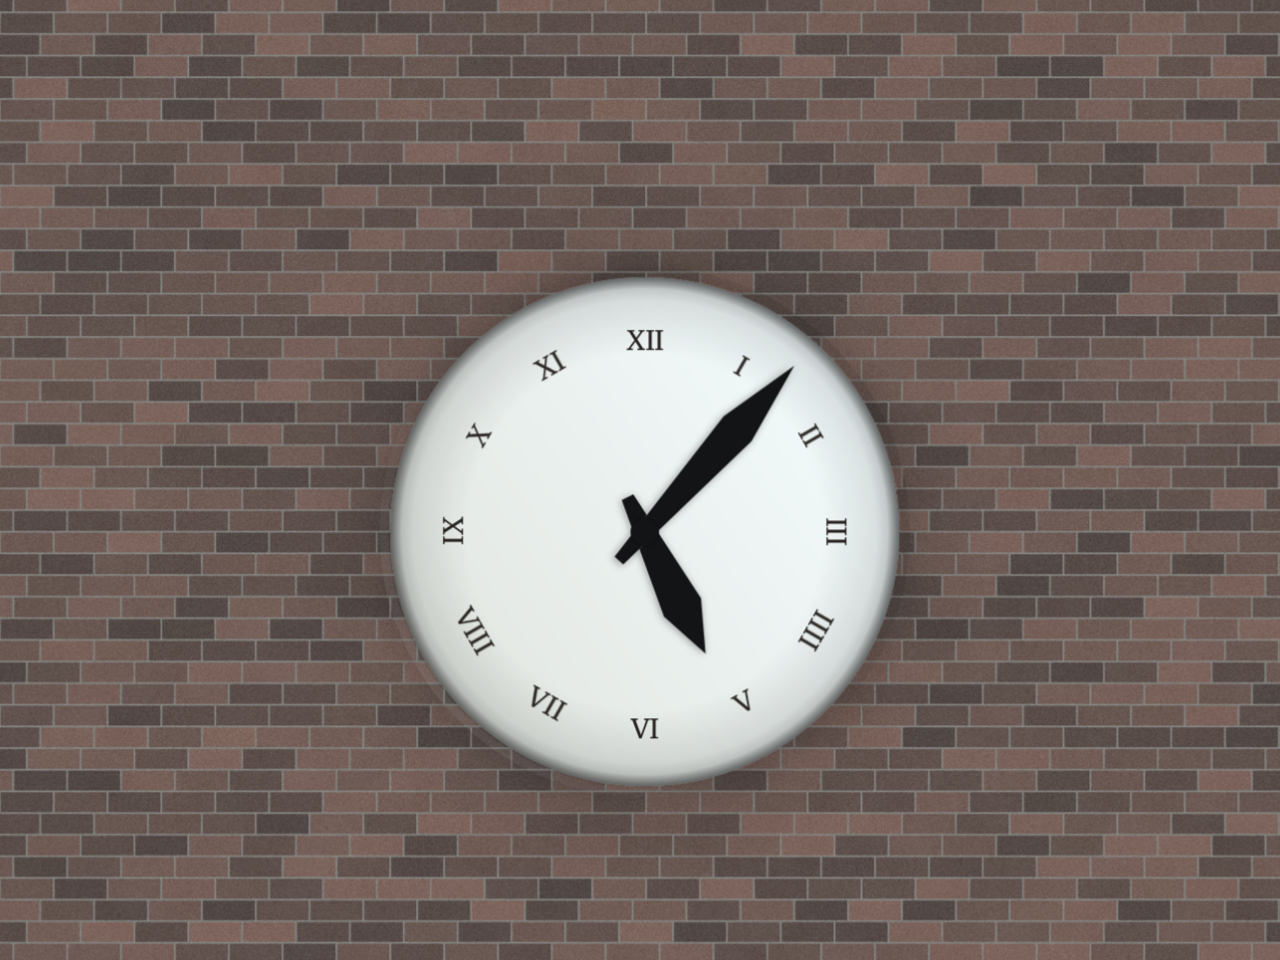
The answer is 5:07
